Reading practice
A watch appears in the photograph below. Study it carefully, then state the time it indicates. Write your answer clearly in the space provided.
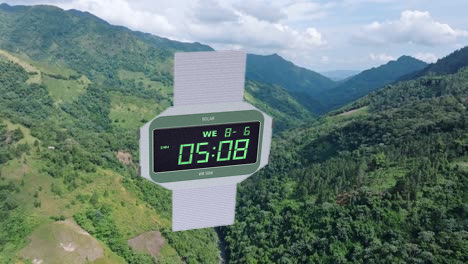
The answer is 5:08
